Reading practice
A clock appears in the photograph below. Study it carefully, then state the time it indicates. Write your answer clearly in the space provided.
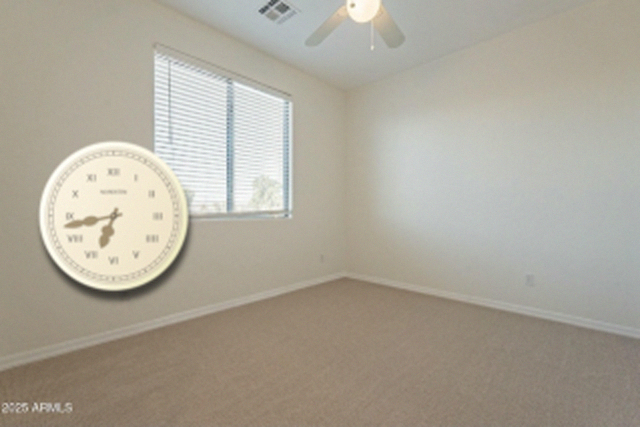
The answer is 6:43
